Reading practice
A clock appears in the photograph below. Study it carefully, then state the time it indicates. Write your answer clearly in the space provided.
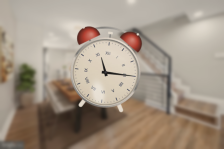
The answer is 11:15
